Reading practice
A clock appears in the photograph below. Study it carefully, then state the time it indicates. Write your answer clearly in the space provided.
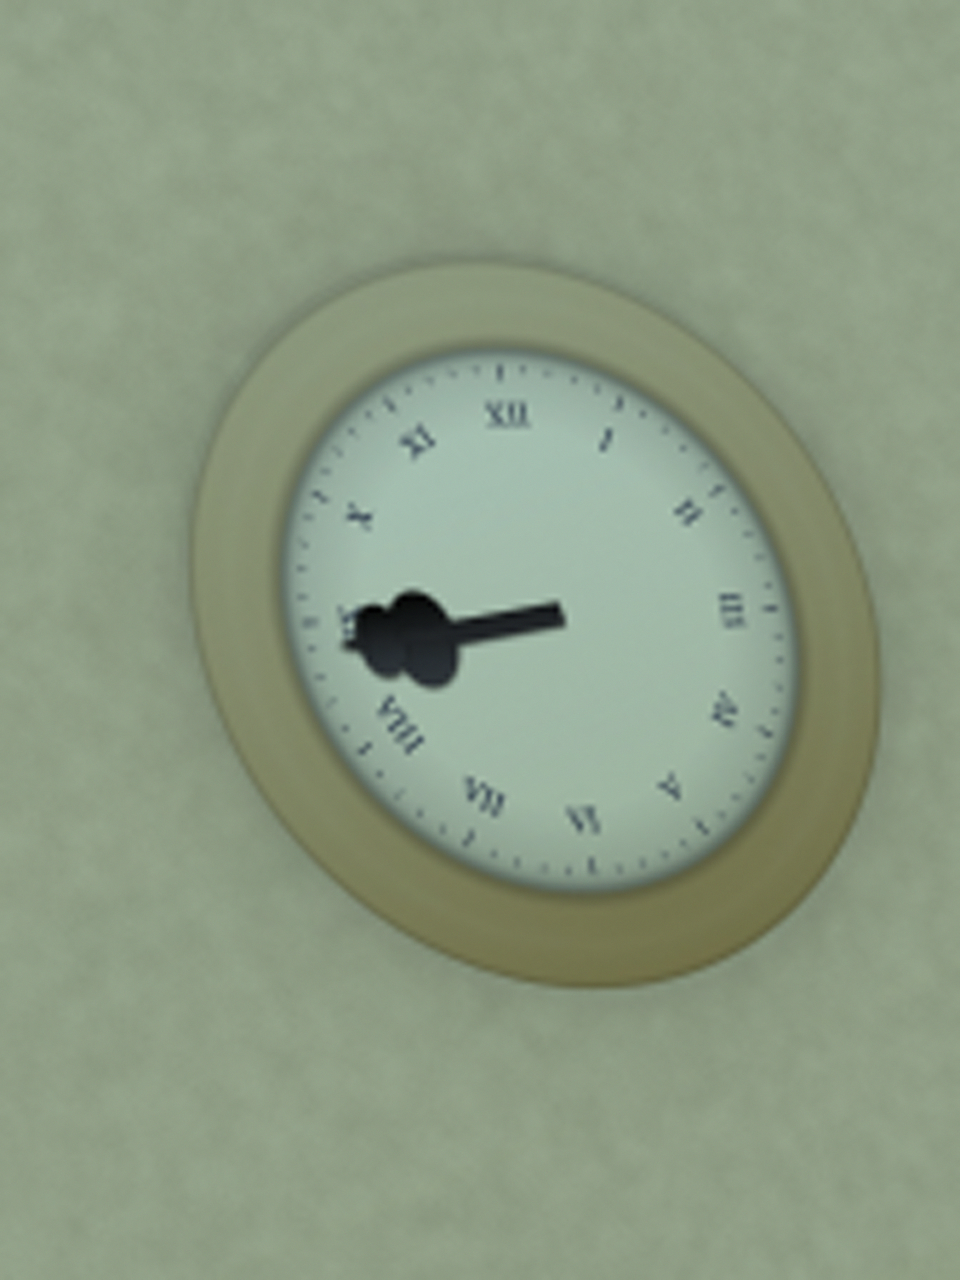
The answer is 8:44
